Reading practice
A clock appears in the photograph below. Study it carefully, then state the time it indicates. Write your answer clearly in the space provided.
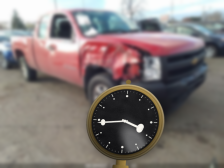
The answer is 3:44
